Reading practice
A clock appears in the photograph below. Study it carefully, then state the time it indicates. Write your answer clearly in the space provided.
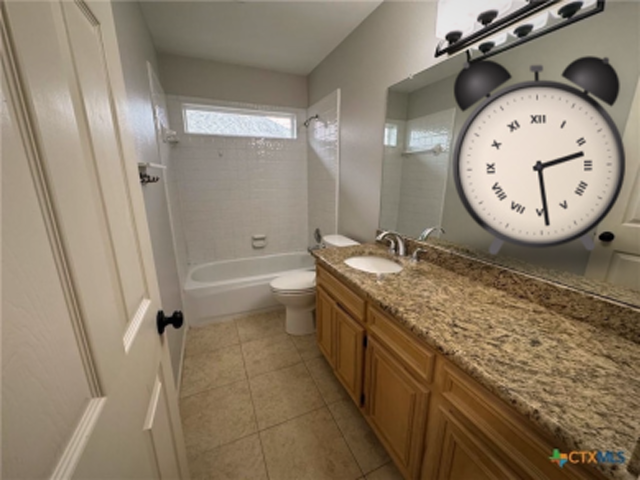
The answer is 2:29
